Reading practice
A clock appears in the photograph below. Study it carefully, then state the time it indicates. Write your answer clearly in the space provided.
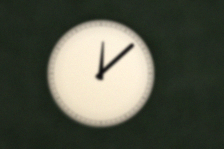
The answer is 12:08
